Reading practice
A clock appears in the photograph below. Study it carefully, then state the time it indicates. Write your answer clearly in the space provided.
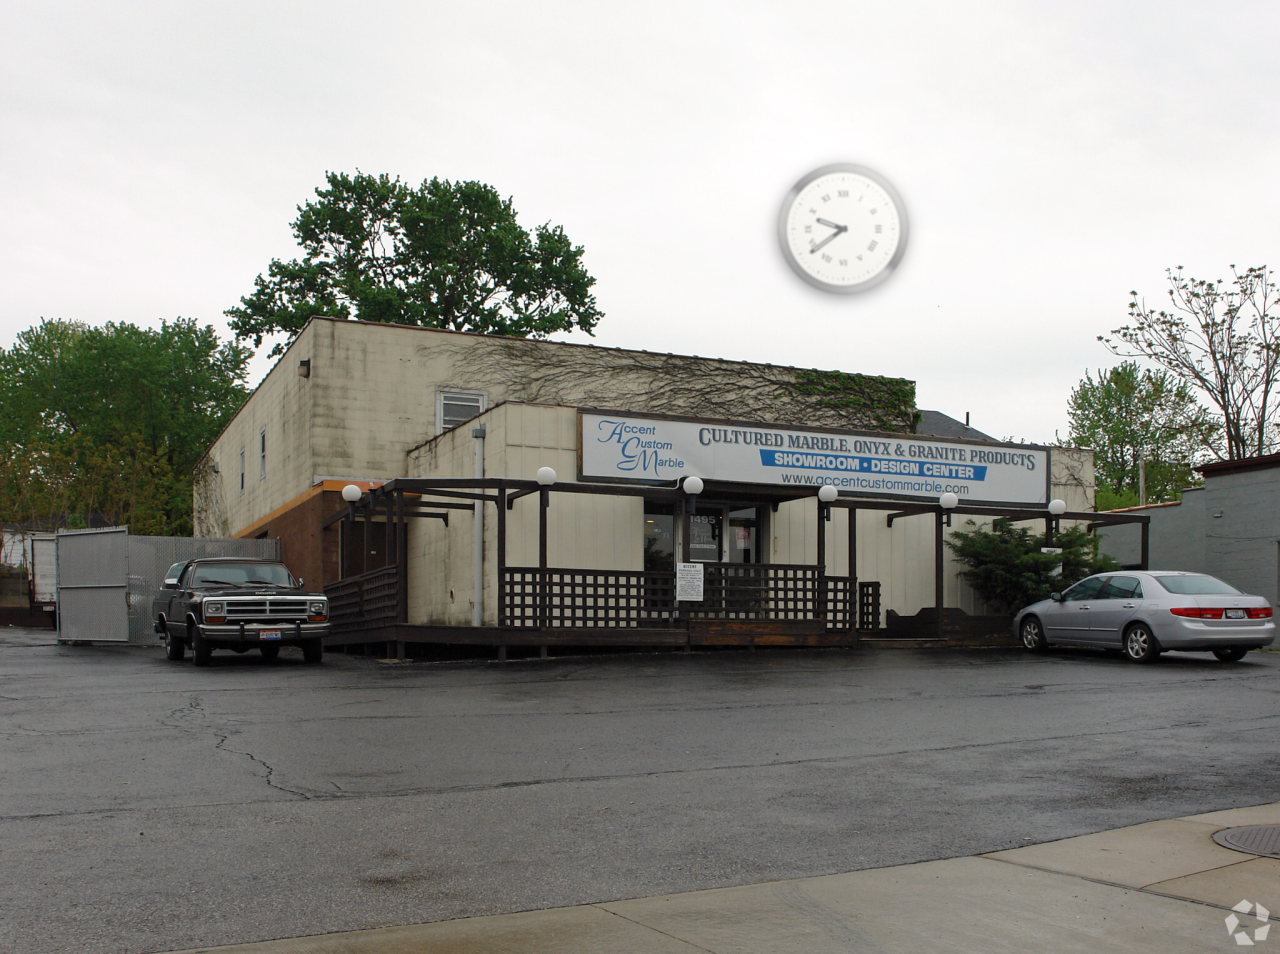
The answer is 9:39
